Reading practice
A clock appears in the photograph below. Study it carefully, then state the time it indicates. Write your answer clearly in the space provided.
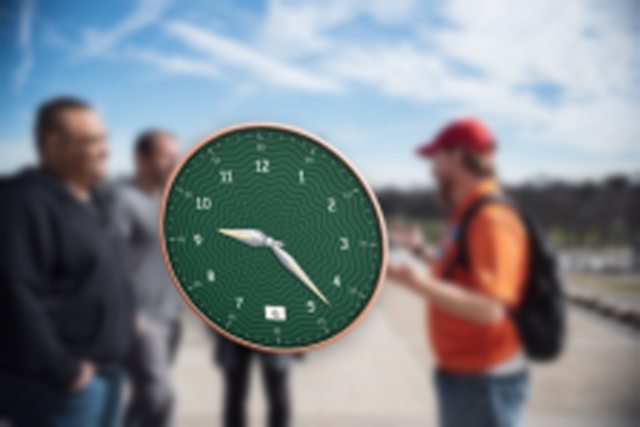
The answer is 9:23
